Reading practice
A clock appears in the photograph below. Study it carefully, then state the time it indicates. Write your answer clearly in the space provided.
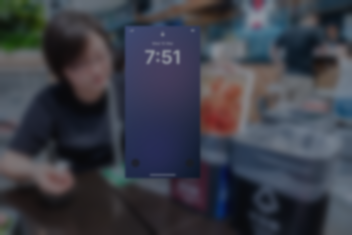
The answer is 7:51
